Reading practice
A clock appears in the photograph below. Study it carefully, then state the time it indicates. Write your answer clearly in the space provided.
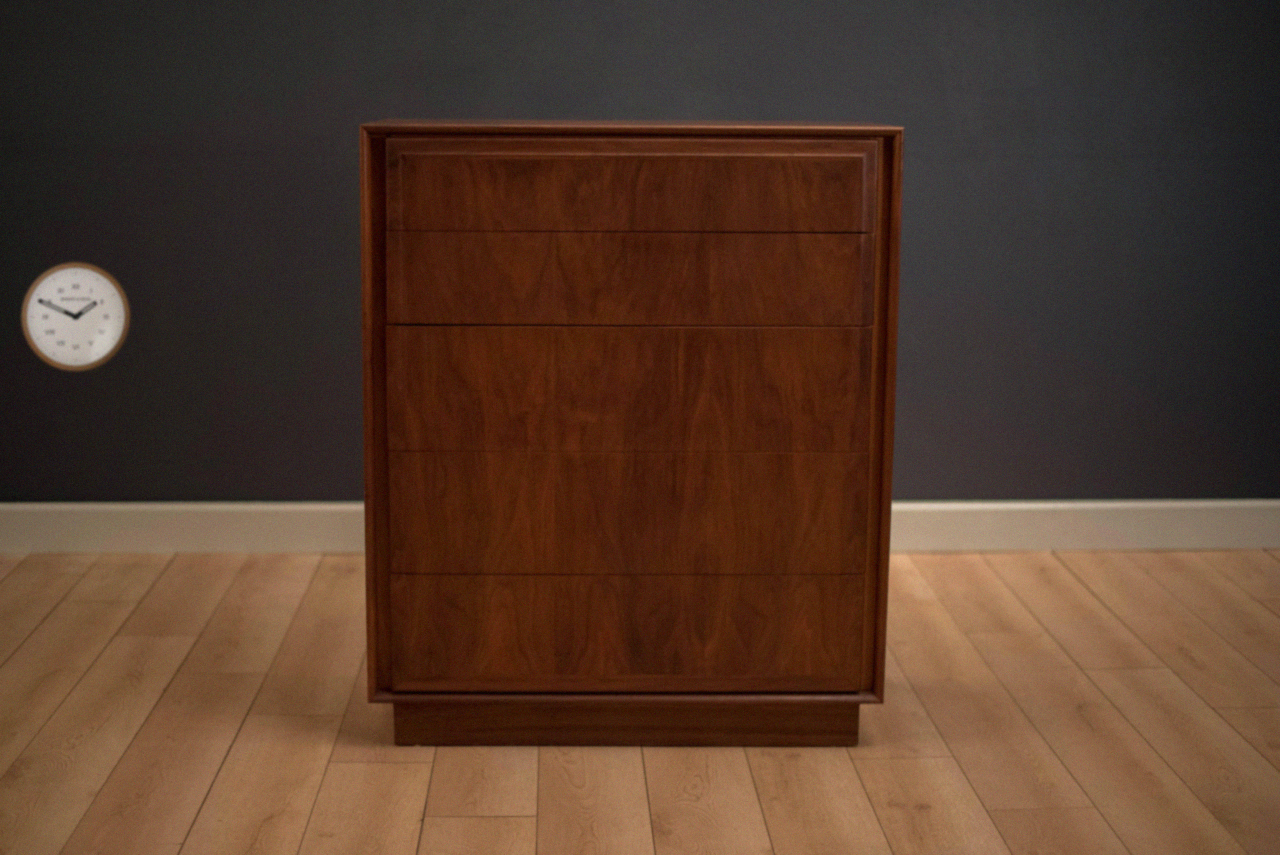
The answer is 1:49
